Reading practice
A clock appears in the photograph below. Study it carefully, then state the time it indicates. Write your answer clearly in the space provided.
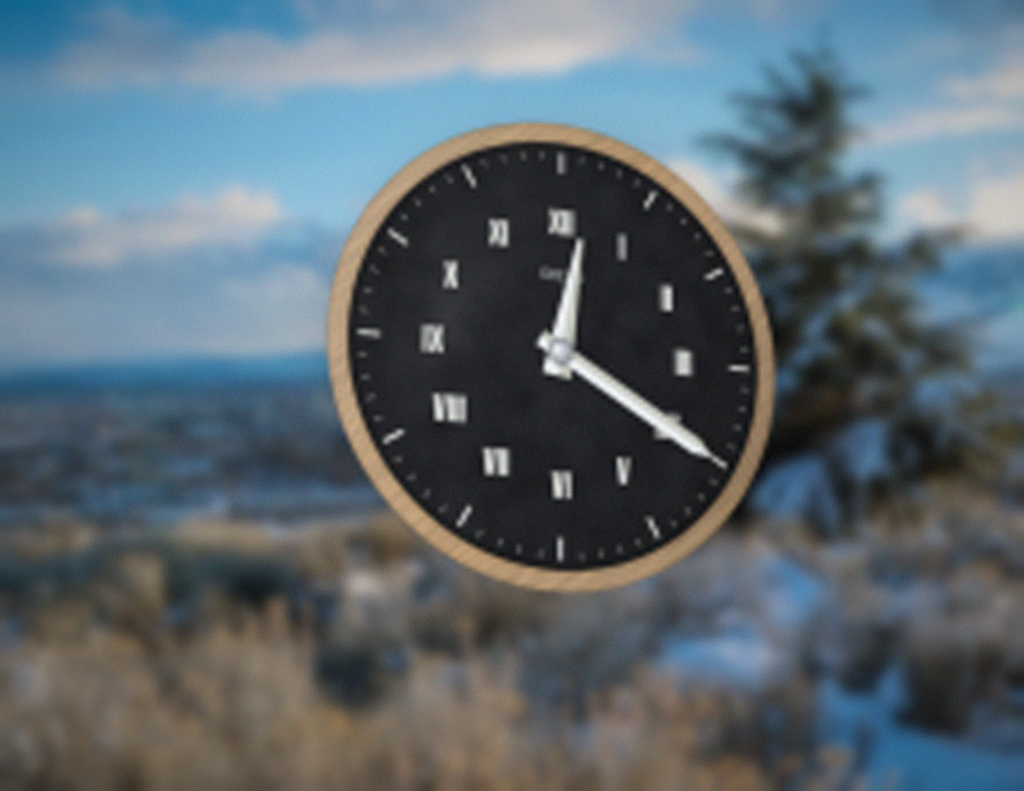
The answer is 12:20
